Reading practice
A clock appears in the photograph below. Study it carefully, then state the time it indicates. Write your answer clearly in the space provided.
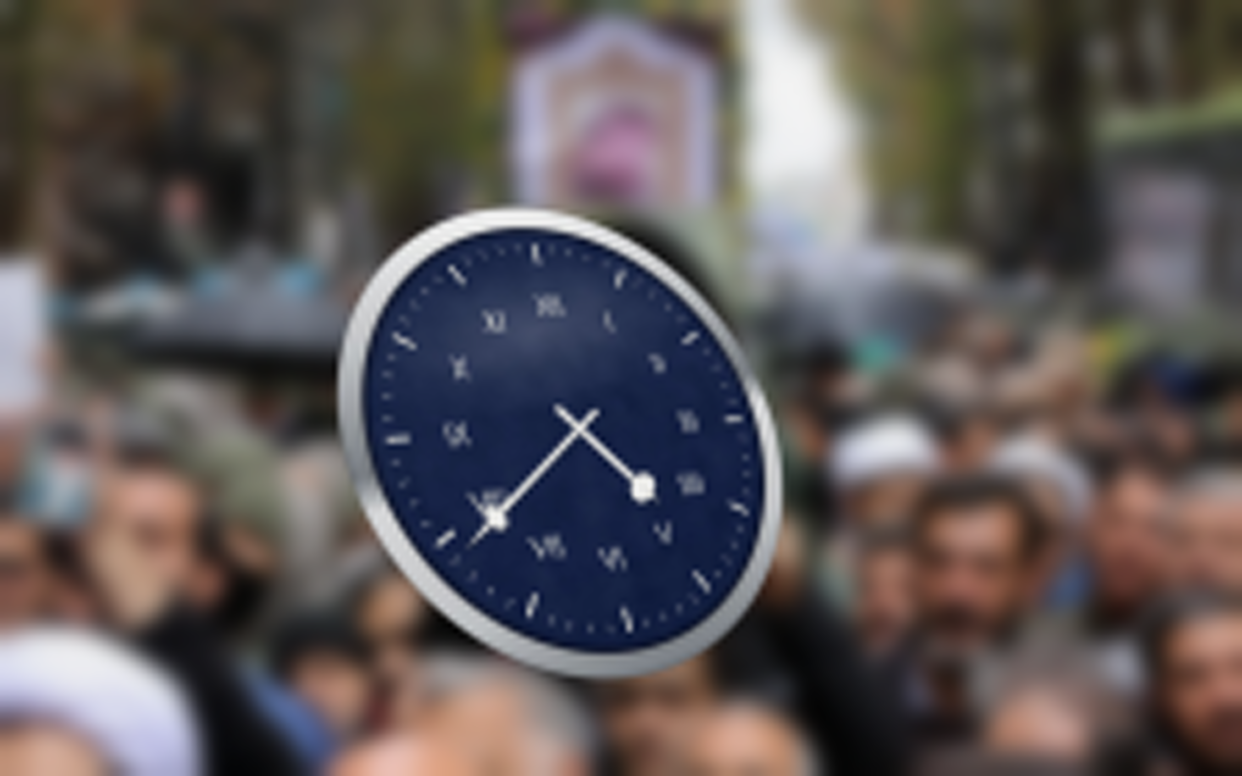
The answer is 4:39
